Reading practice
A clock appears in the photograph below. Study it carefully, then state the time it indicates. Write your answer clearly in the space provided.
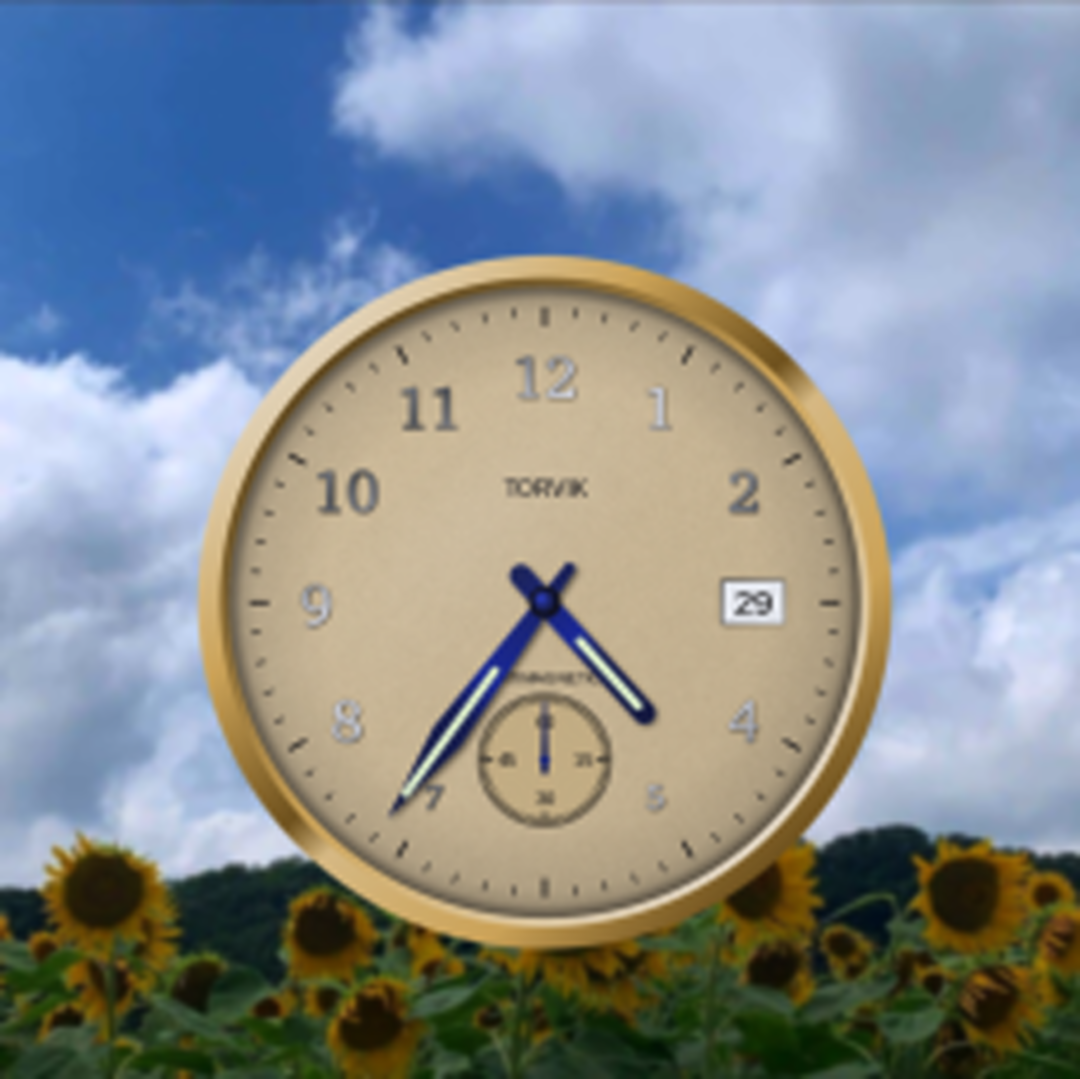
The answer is 4:36
